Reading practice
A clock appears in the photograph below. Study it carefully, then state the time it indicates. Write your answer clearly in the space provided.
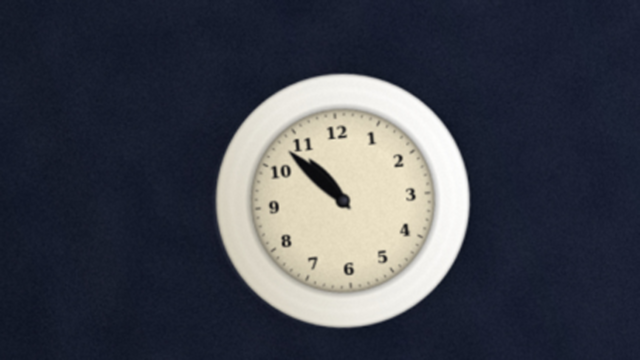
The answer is 10:53
